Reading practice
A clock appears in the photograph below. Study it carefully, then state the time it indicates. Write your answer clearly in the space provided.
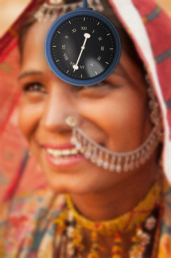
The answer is 12:33
